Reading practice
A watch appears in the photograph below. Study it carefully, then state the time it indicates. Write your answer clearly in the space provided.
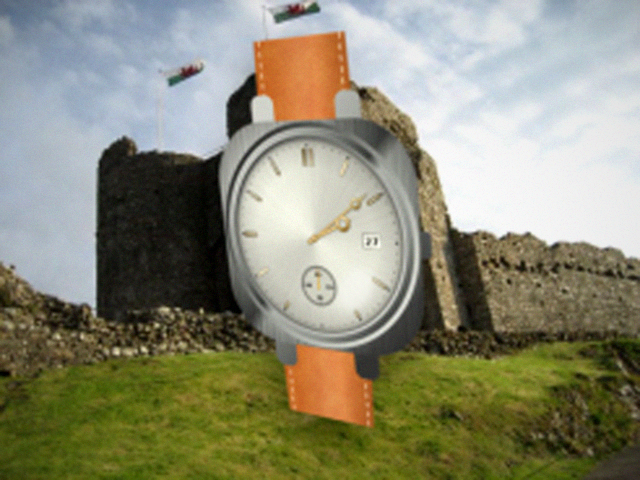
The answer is 2:09
